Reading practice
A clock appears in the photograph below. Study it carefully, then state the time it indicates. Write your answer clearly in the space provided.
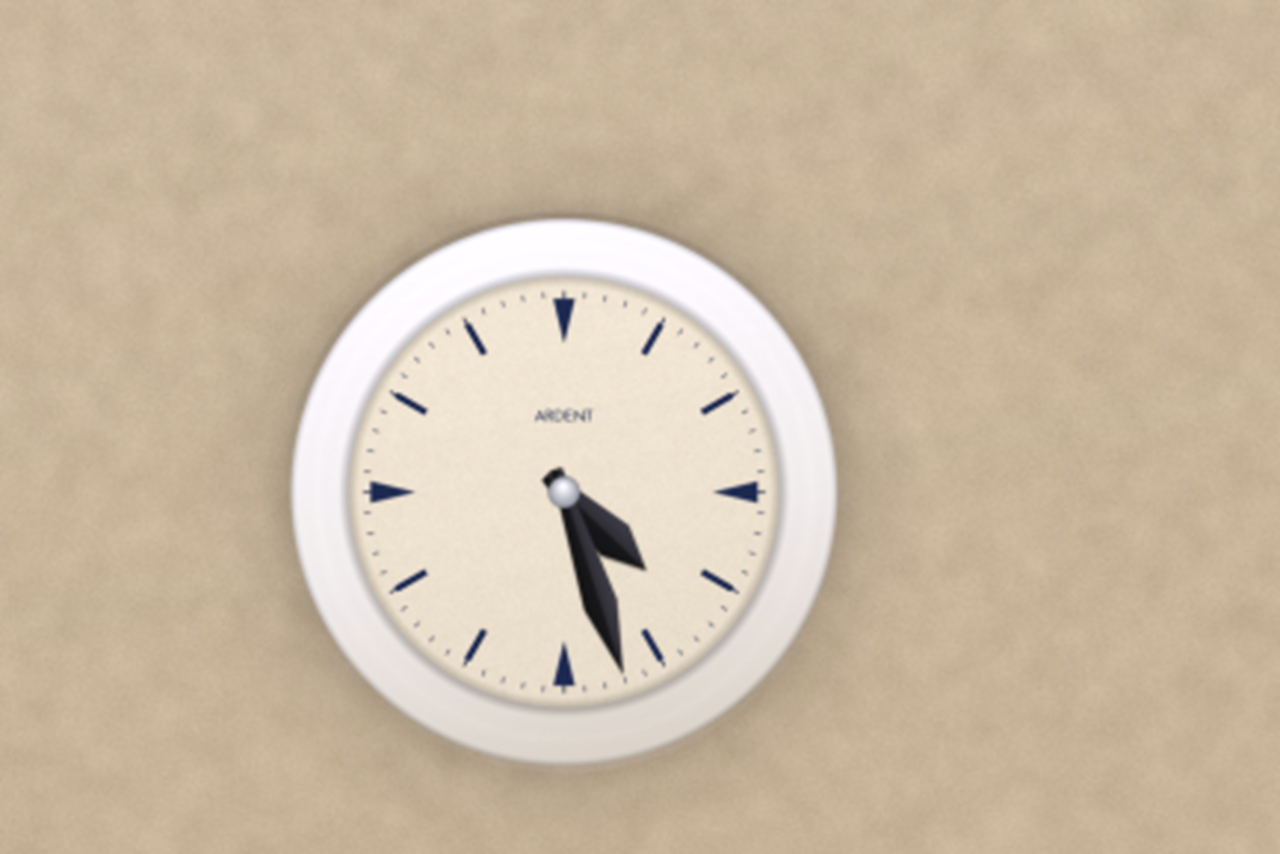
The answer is 4:27
